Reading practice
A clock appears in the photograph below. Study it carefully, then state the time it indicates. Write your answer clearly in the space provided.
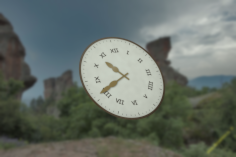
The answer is 10:41
